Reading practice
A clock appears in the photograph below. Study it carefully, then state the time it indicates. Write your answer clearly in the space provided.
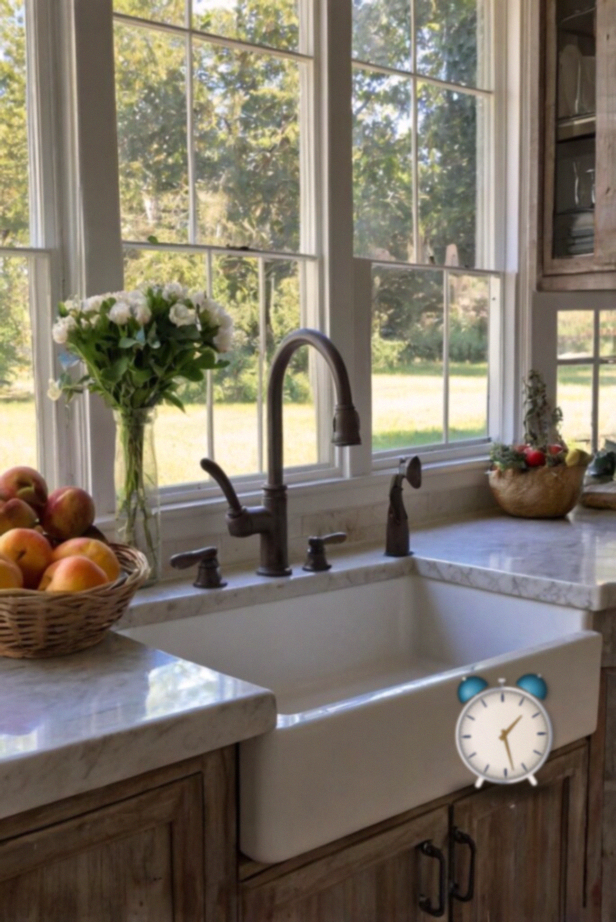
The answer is 1:28
